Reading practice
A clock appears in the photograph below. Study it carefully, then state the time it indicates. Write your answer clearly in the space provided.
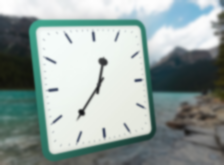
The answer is 12:37
